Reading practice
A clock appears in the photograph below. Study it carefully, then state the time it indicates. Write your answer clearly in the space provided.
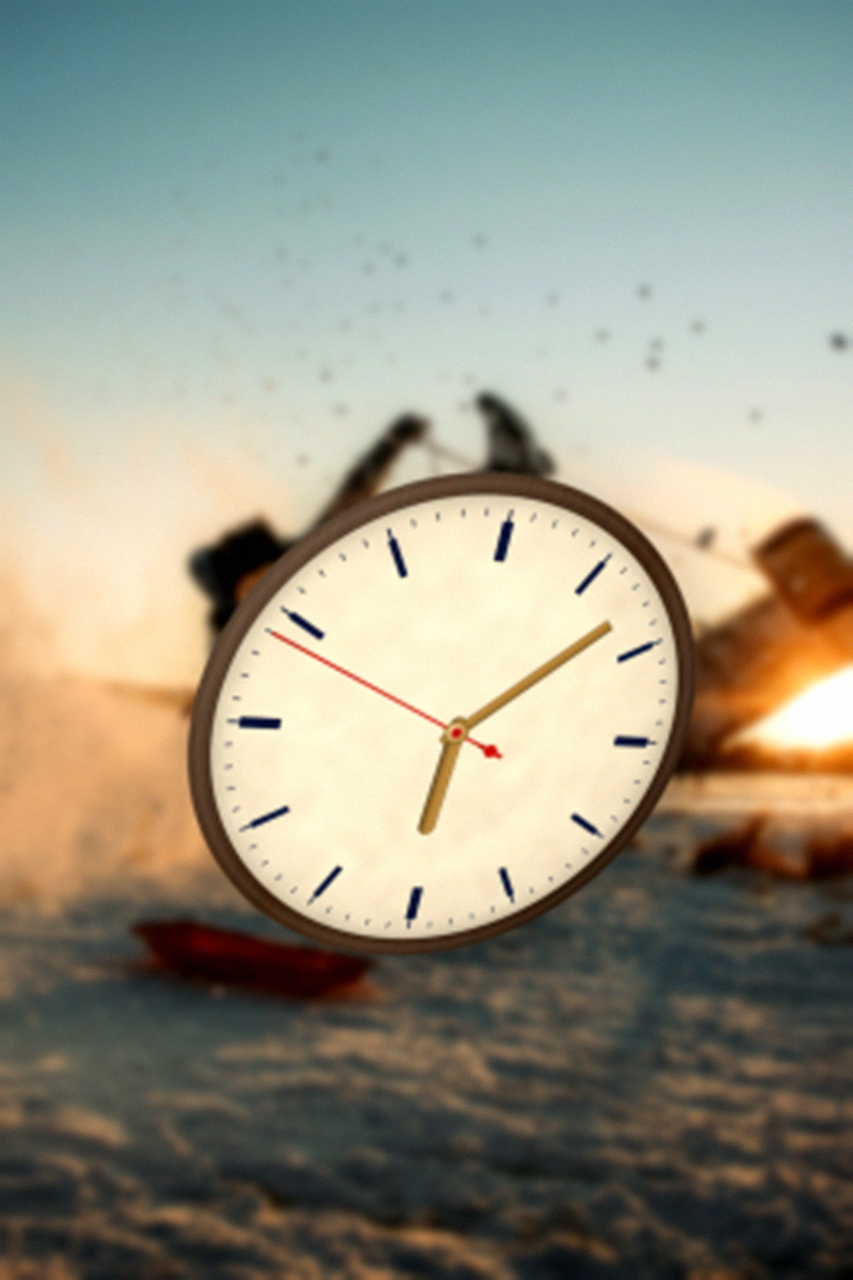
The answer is 6:07:49
